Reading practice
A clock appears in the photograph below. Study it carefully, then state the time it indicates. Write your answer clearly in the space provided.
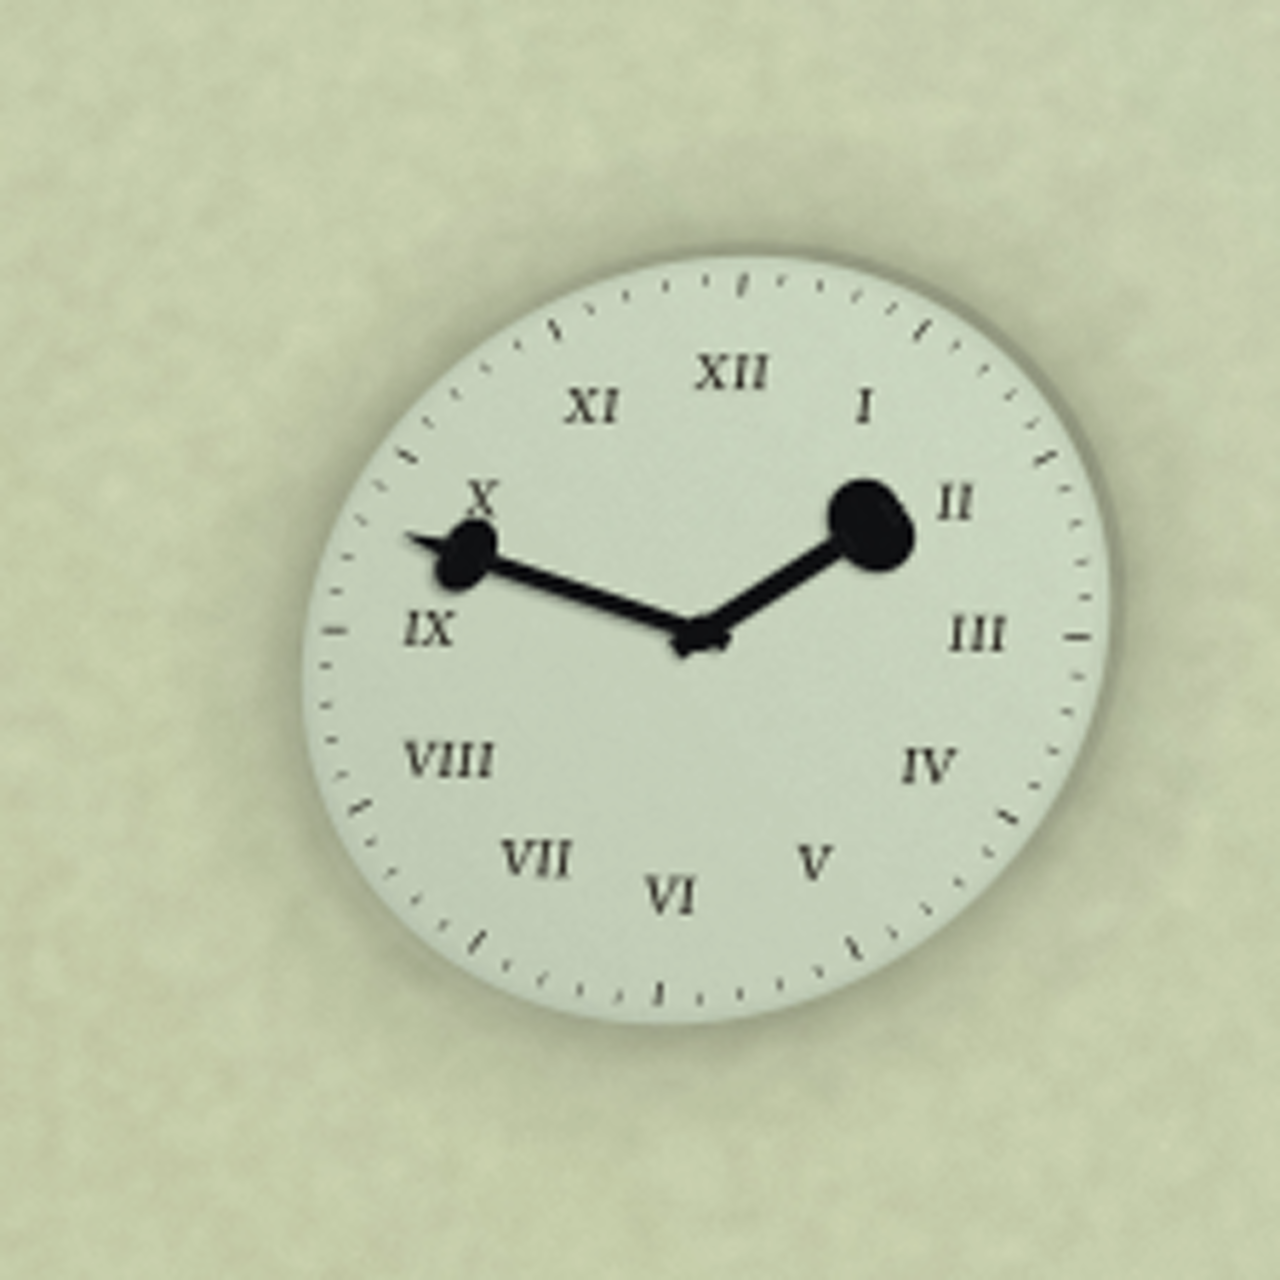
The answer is 1:48
